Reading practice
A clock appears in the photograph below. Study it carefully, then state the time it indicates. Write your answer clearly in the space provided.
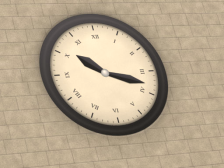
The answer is 10:18
